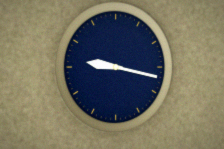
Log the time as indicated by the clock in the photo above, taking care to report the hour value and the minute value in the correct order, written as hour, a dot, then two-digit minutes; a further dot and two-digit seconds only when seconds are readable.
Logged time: 9.17
